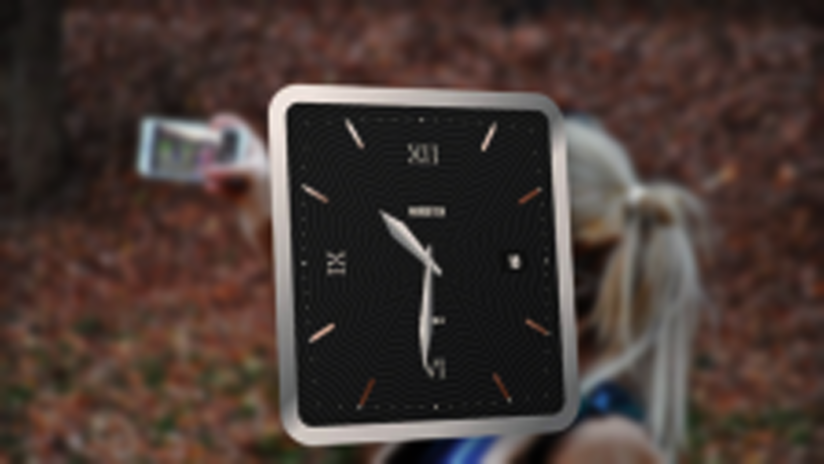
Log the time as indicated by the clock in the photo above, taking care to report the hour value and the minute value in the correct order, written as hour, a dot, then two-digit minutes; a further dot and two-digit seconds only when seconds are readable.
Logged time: 10.31
